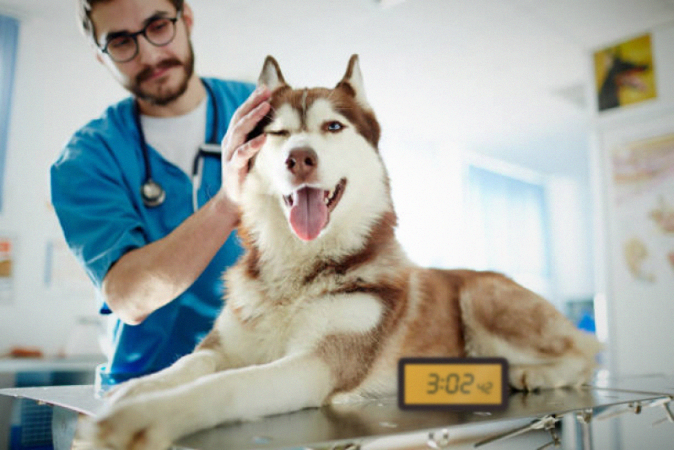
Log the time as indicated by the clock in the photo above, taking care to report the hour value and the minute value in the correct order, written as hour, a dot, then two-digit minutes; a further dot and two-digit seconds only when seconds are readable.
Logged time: 3.02
